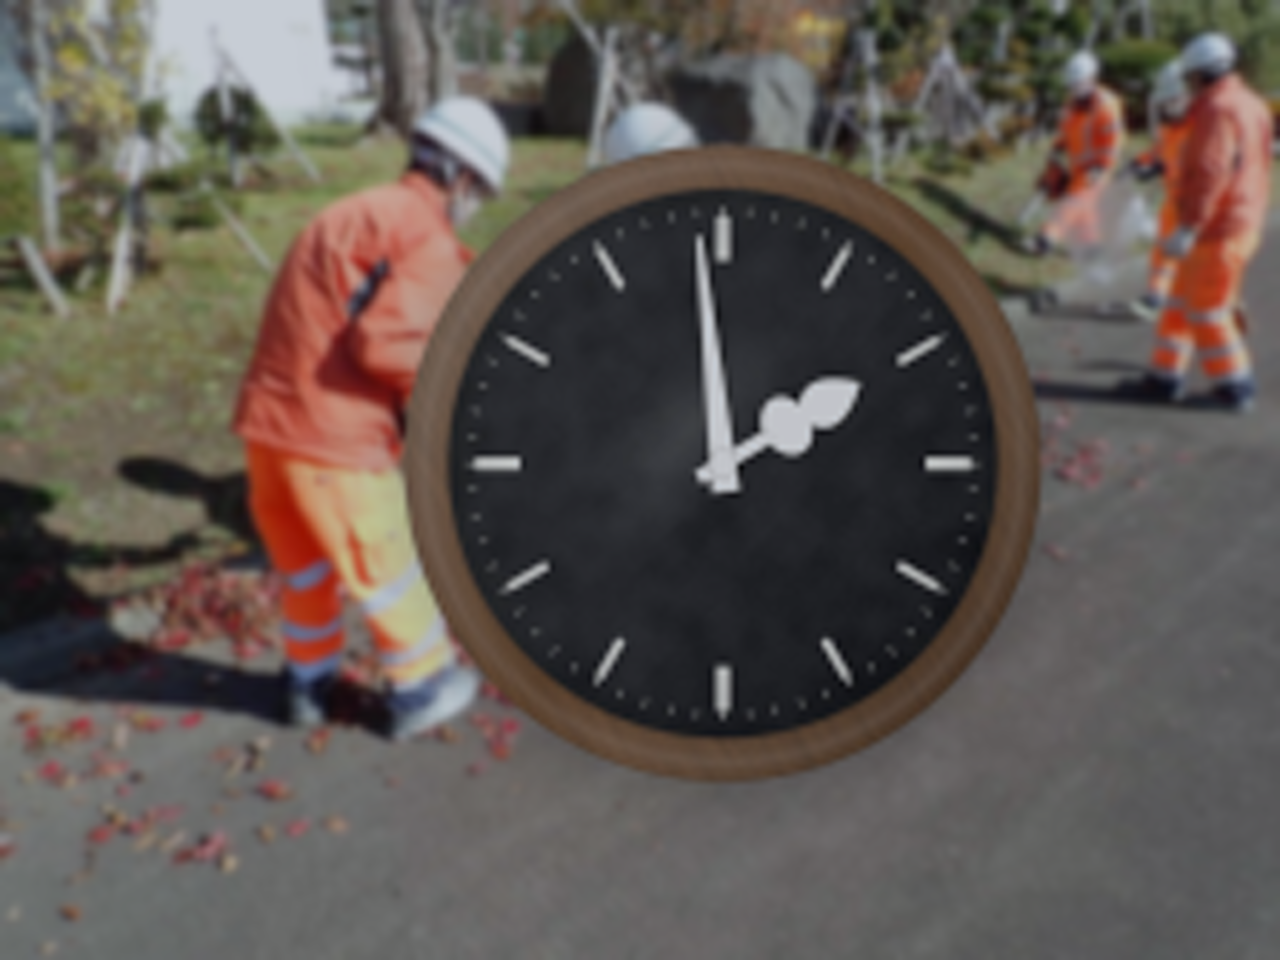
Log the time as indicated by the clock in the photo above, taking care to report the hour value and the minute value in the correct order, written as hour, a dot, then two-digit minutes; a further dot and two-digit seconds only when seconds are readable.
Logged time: 1.59
